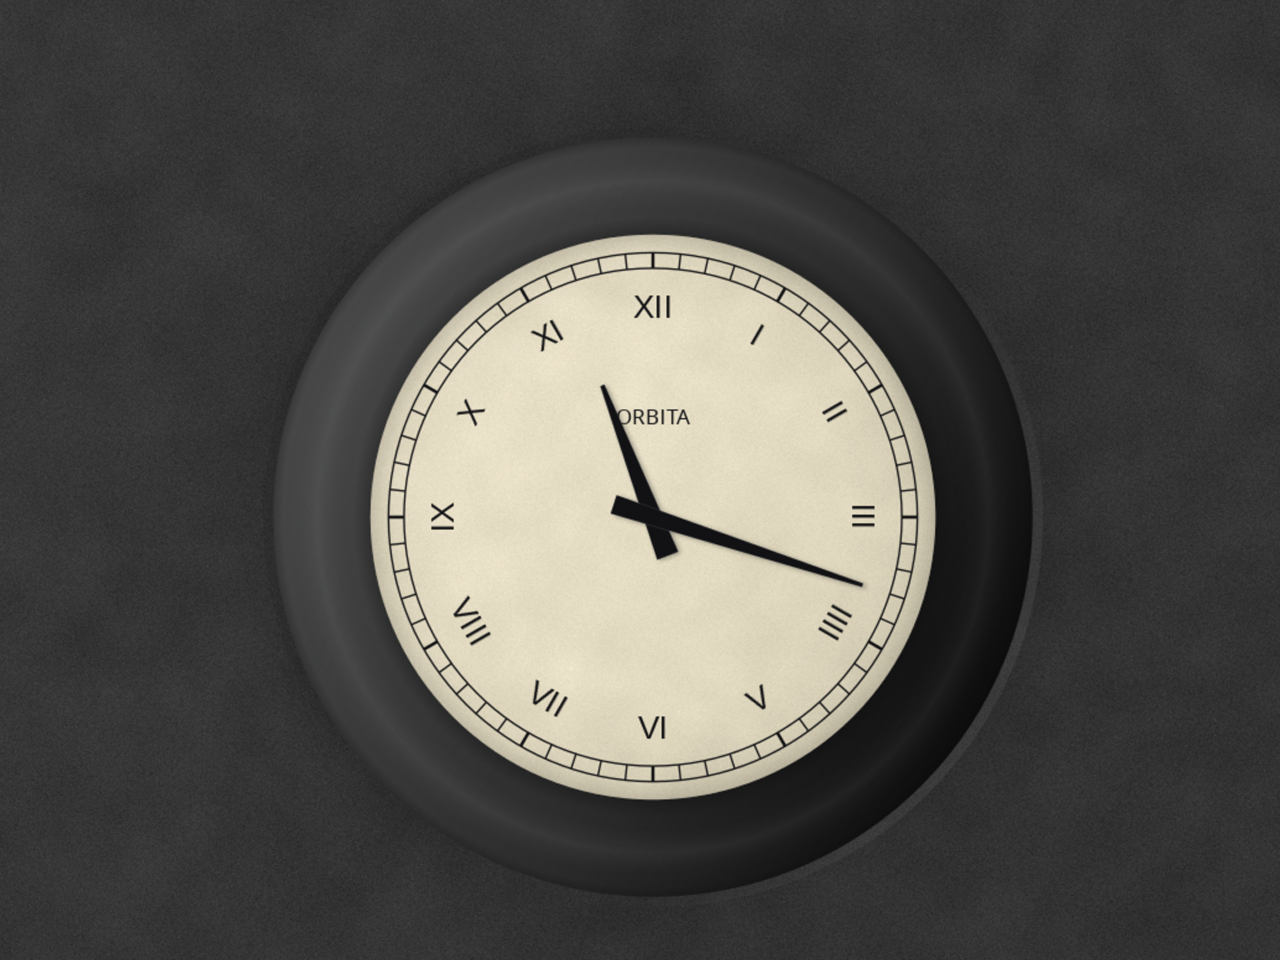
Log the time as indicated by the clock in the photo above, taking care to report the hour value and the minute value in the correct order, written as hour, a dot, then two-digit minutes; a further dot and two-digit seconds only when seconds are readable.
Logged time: 11.18
